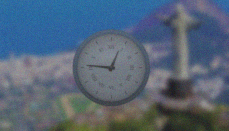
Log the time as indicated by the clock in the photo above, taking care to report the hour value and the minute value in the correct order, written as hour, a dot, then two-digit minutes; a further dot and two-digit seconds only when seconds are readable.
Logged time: 12.46
